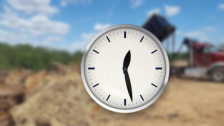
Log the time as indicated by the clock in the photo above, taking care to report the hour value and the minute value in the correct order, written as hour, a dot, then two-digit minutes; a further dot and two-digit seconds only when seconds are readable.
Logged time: 12.28
